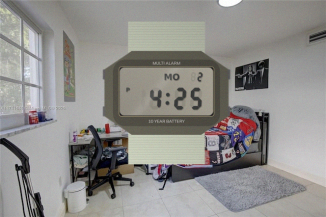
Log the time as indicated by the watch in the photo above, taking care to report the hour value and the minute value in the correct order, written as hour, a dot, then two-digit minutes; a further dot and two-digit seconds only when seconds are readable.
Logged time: 4.25
